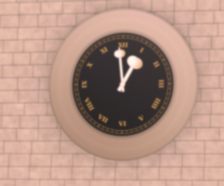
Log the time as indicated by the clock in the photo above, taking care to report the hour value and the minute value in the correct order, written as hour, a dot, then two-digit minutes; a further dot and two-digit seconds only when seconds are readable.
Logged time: 12.59
